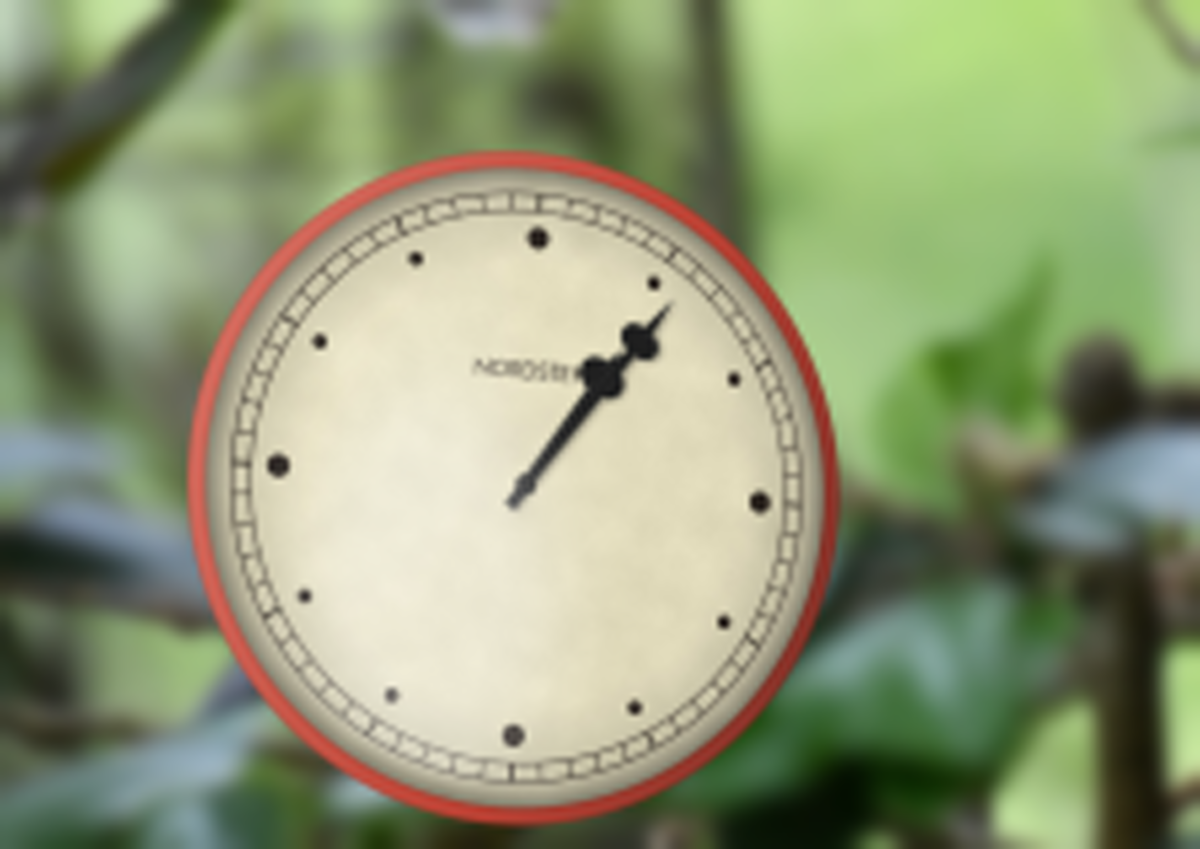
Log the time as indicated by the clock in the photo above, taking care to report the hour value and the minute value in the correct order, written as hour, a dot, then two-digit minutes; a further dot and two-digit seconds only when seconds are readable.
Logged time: 1.06
